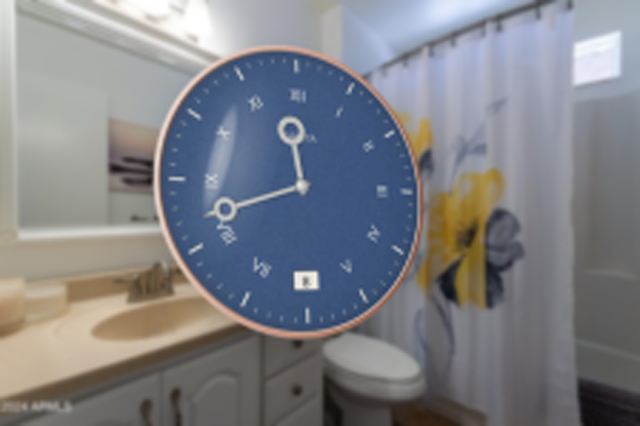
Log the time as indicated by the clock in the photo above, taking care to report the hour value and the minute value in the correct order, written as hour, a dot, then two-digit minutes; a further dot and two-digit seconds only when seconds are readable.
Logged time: 11.42
